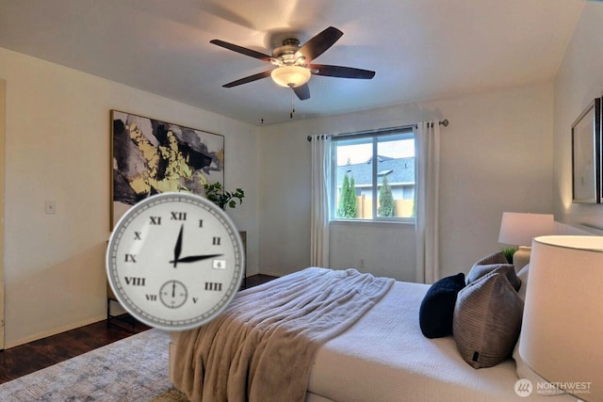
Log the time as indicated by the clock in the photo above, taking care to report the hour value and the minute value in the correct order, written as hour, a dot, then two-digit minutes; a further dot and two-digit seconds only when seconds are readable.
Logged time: 12.13
